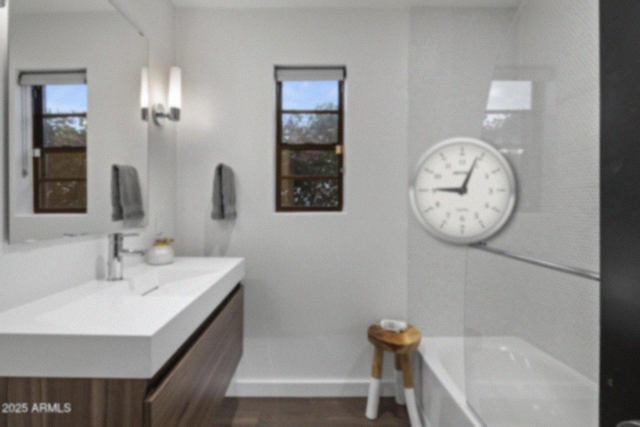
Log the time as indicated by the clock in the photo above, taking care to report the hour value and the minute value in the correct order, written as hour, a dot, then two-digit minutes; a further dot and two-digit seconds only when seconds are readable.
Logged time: 9.04
